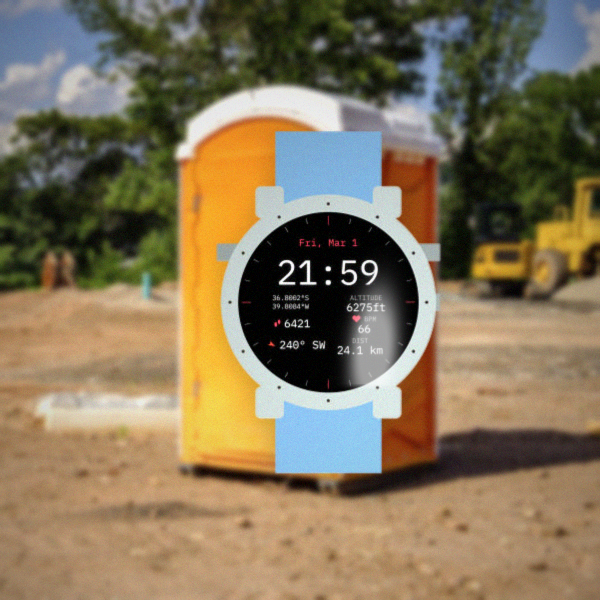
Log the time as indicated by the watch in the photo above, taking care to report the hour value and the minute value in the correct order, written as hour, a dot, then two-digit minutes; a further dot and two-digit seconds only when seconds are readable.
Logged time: 21.59
